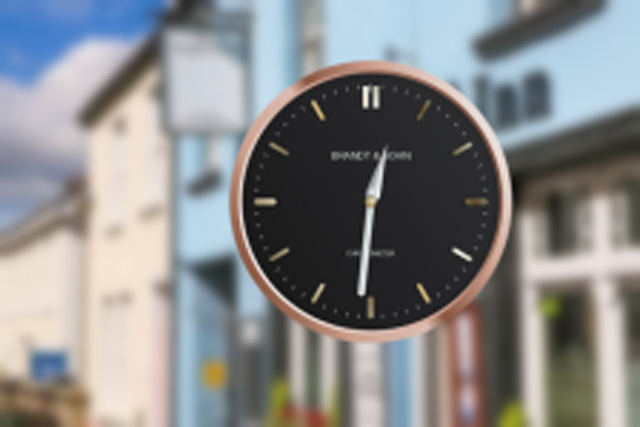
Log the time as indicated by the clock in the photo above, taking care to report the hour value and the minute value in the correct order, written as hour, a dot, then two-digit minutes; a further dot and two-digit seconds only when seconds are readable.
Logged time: 12.31
